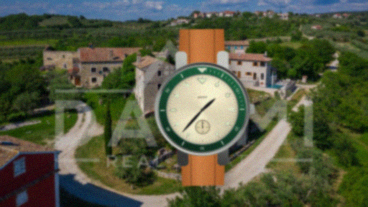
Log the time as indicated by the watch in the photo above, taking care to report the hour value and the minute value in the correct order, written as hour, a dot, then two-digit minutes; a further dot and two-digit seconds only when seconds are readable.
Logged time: 1.37
